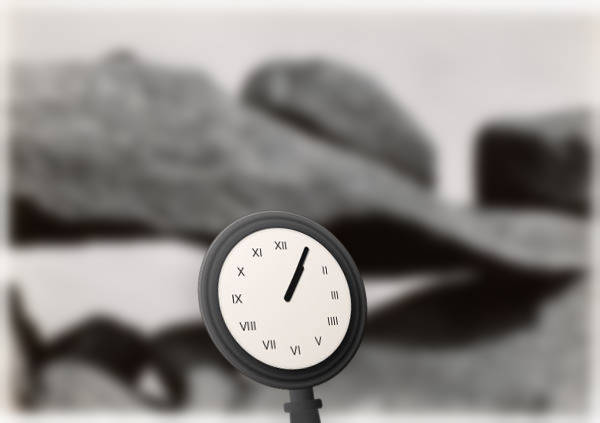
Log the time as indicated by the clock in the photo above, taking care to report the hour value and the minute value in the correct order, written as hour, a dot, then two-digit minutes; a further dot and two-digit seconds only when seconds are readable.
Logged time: 1.05
